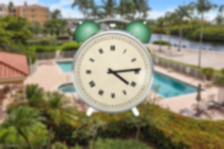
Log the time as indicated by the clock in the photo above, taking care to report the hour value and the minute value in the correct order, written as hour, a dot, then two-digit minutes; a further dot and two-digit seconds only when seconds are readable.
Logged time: 4.14
